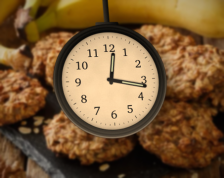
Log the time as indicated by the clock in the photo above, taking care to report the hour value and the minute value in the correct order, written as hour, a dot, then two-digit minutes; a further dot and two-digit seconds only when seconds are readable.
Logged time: 12.17
